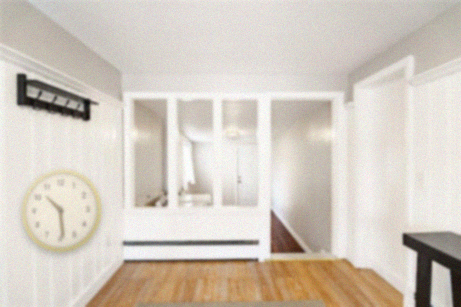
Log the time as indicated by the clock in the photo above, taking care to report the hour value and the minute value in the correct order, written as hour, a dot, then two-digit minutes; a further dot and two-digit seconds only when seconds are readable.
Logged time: 10.29
